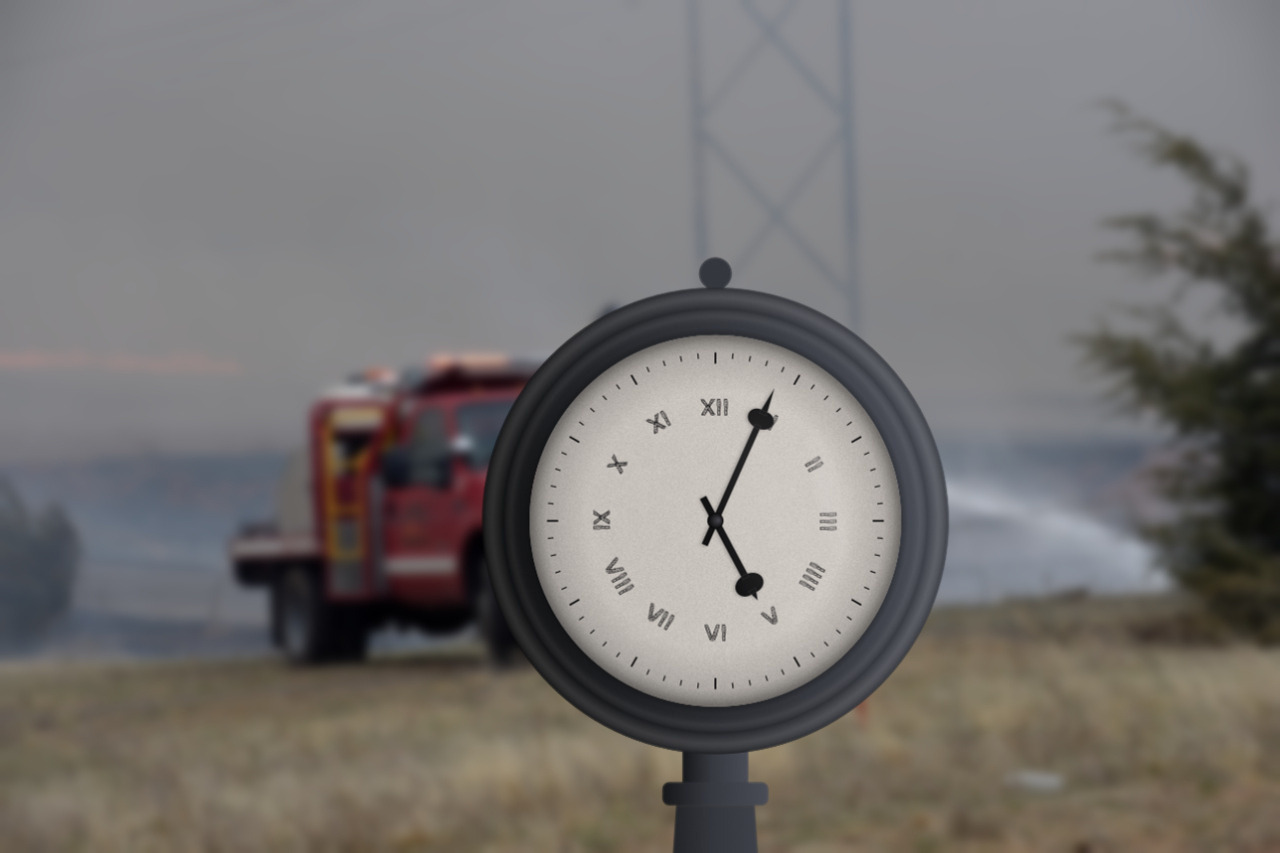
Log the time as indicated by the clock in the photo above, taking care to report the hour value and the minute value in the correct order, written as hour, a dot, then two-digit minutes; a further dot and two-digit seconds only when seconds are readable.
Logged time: 5.04
